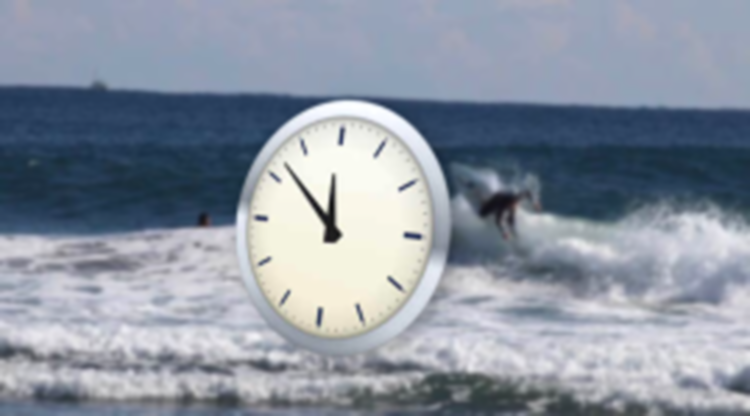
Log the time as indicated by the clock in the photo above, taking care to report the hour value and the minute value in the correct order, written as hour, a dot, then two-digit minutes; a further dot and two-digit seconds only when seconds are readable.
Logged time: 11.52
